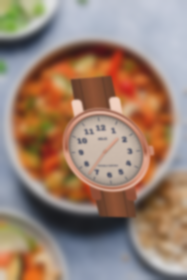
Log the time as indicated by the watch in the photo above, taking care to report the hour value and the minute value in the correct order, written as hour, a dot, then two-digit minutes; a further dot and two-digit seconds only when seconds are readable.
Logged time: 1.37
